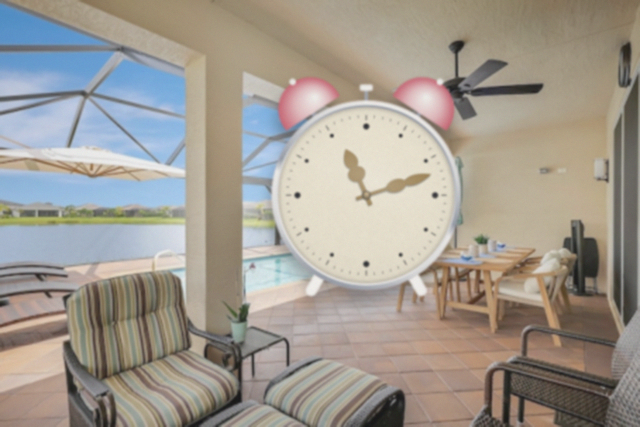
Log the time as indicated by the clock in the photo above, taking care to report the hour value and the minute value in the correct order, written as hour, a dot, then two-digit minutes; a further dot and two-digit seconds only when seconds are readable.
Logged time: 11.12
